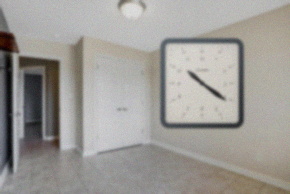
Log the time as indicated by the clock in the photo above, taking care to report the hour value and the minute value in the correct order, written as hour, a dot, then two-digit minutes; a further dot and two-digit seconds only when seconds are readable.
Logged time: 10.21
